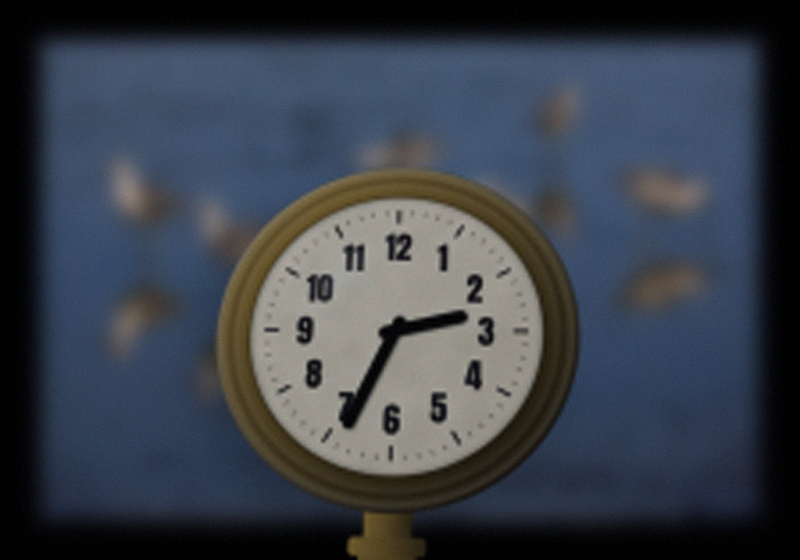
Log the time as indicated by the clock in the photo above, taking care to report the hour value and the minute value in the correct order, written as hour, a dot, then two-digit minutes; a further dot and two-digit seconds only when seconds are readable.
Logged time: 2.34
